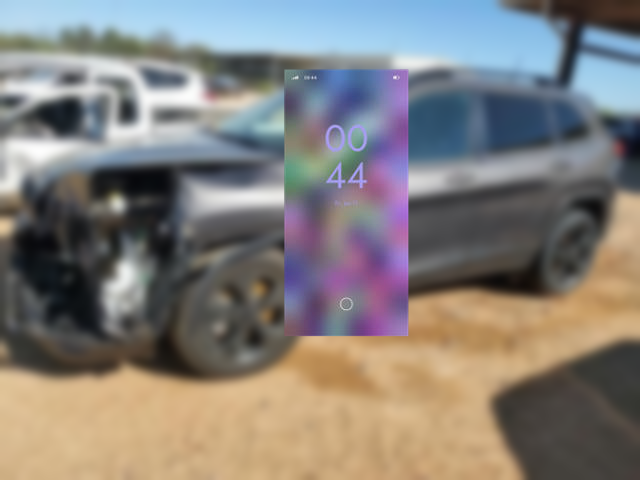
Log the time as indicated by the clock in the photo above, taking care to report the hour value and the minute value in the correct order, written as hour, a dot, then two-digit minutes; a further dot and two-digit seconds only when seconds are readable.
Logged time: 0.44
